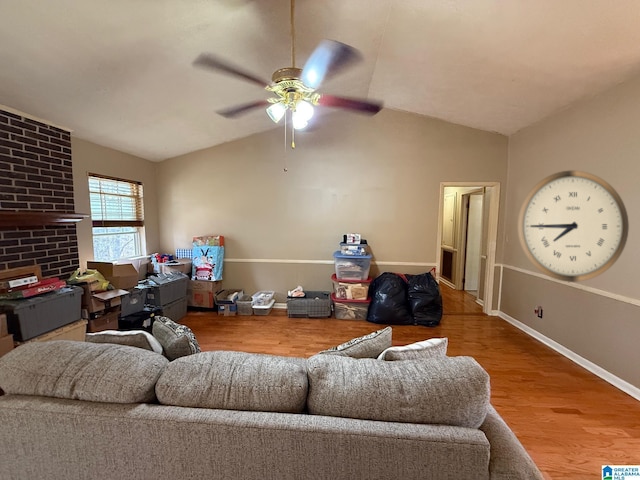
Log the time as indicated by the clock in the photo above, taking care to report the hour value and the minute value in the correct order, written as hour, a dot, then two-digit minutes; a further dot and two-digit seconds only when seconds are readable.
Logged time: 7.45
